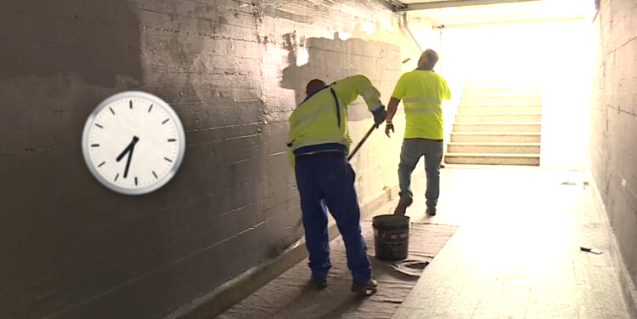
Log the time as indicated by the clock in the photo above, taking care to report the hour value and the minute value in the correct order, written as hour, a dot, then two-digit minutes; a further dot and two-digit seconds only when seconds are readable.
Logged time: 7.33
